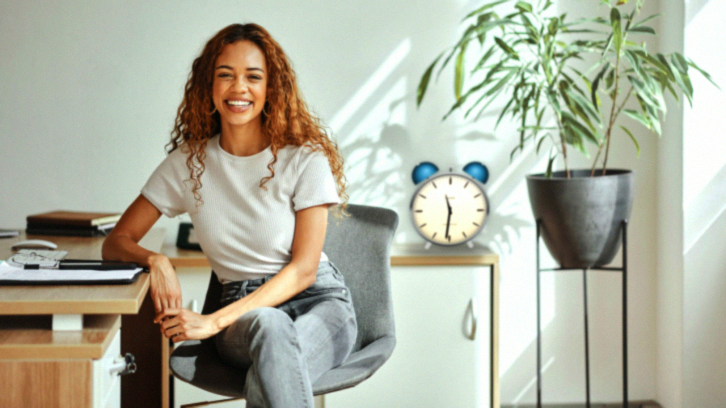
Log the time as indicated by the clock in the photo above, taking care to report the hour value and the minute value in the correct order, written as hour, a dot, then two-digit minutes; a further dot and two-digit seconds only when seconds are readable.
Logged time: 11.31
